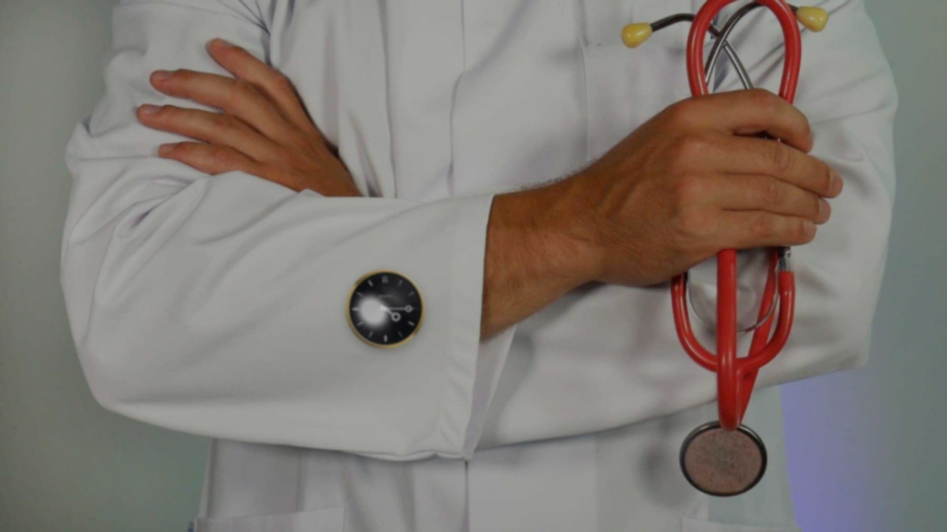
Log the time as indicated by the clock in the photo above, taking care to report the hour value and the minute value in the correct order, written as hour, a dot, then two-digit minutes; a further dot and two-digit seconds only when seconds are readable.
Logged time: 4.15
